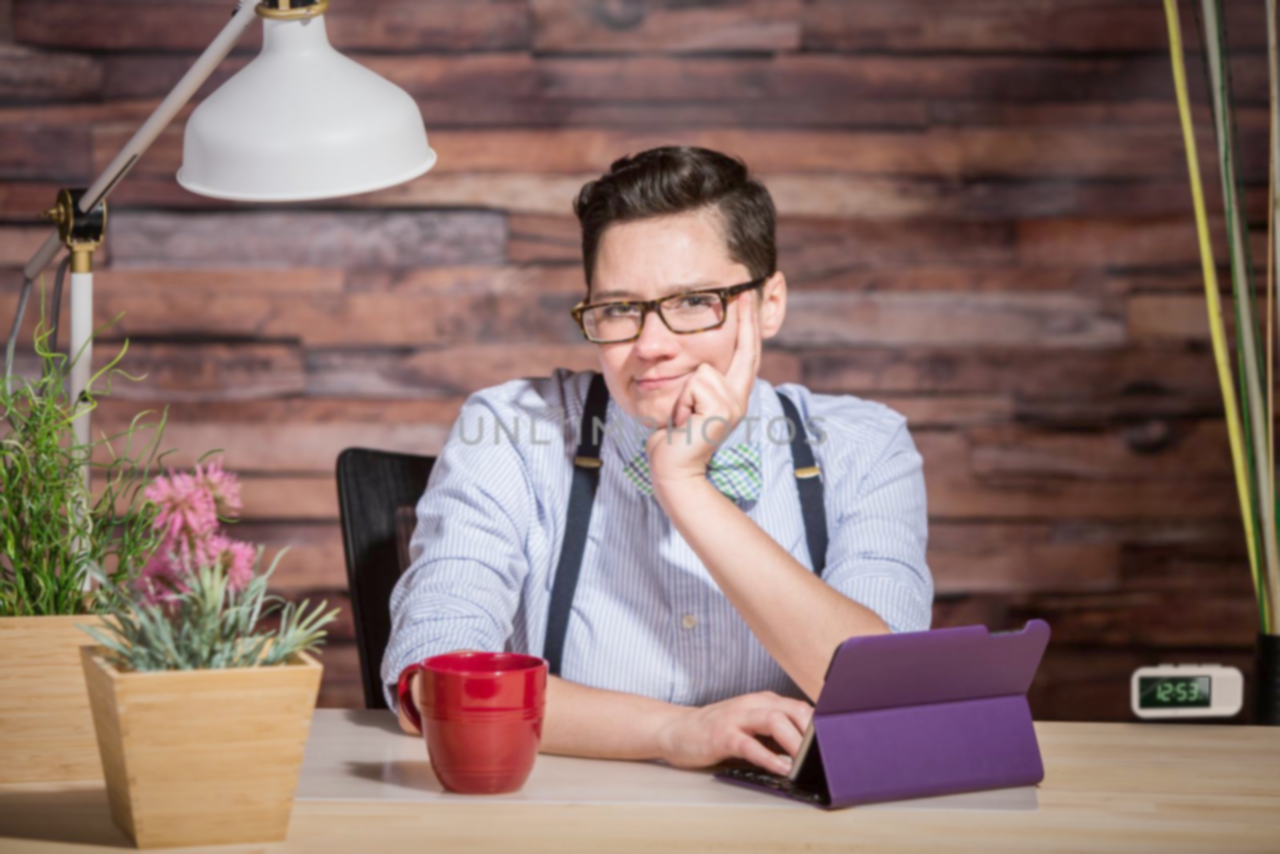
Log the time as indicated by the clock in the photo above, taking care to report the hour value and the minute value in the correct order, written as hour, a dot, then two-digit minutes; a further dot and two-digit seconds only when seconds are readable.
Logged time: 12.53
